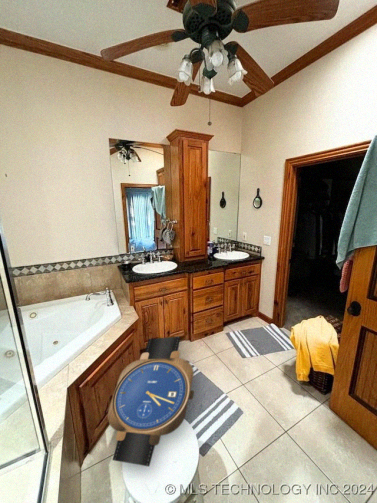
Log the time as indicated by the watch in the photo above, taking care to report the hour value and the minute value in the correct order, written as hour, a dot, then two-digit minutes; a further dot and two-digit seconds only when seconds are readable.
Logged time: 4.18
